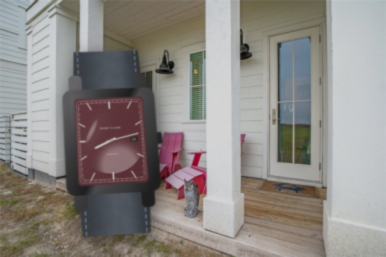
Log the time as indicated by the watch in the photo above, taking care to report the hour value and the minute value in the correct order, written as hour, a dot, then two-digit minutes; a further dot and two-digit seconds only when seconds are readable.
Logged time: 8.13
